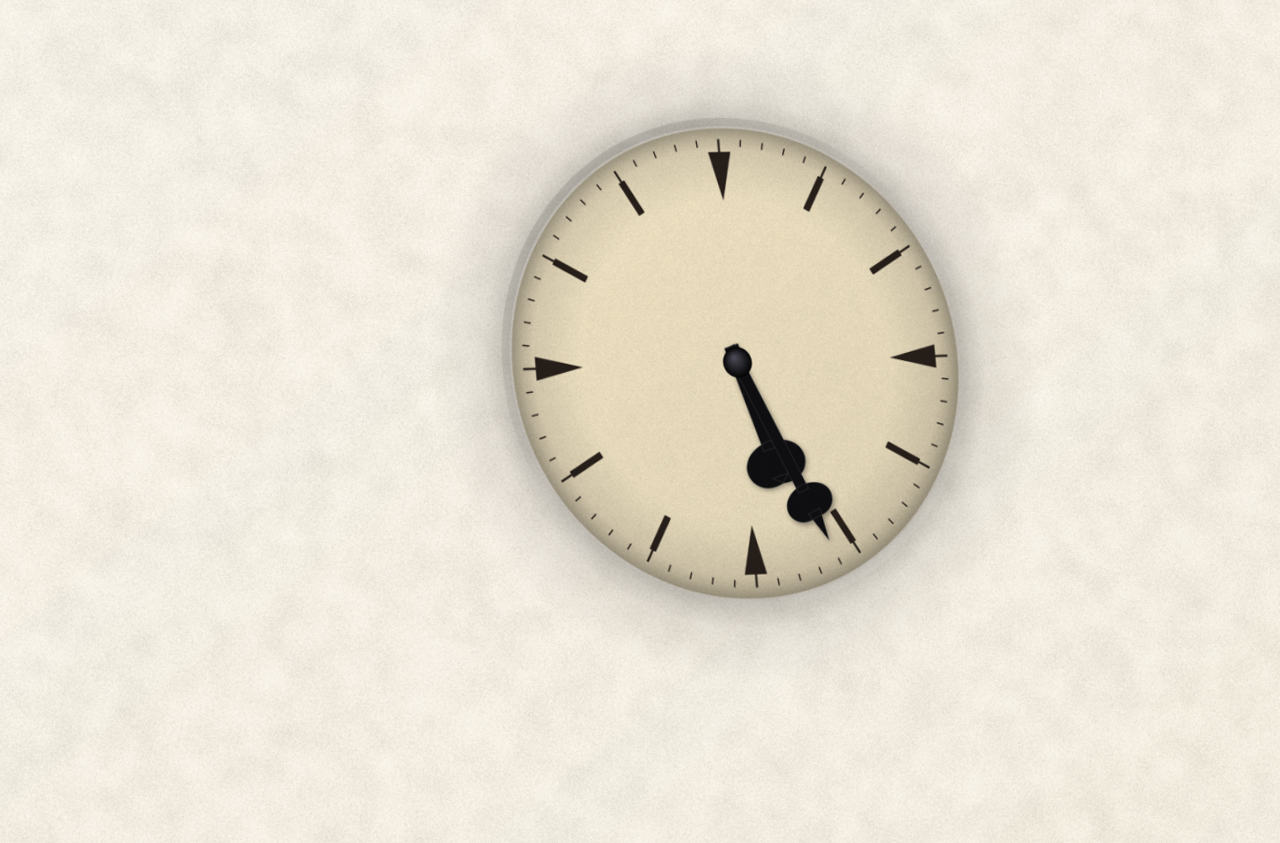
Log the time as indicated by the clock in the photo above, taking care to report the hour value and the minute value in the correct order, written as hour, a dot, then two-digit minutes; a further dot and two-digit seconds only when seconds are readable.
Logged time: 5.26
